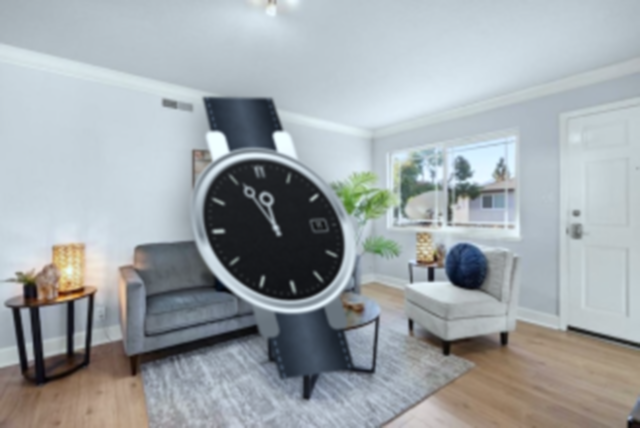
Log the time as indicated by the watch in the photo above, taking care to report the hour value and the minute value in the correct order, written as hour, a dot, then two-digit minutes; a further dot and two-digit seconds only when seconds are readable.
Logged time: 11.56
